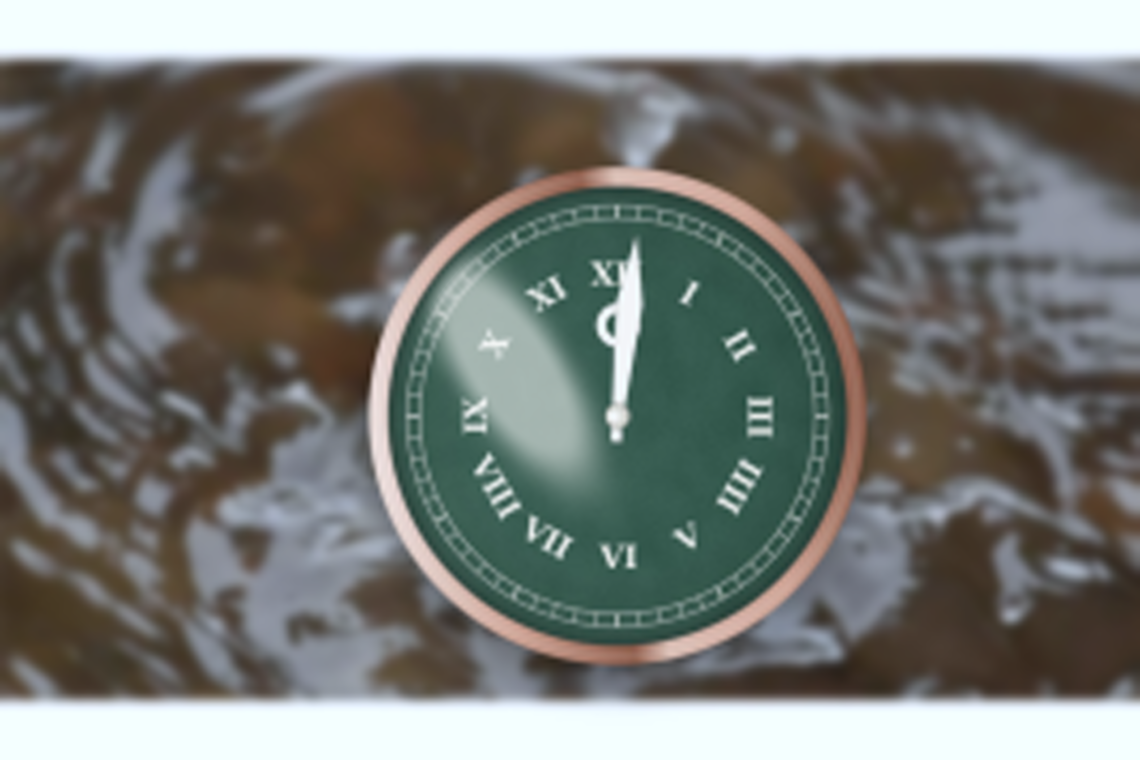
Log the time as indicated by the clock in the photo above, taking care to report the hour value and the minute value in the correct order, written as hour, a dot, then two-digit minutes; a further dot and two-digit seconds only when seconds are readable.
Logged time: 12.01
